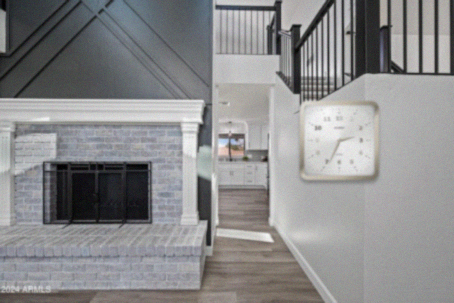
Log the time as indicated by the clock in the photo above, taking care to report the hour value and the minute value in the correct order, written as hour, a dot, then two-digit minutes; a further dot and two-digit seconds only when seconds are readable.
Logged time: 2.34
